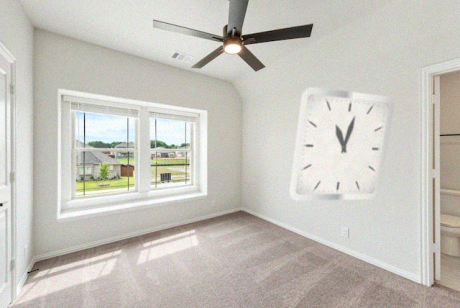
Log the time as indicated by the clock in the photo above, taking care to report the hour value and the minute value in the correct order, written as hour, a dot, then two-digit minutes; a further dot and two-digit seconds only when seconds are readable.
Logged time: 11.02
